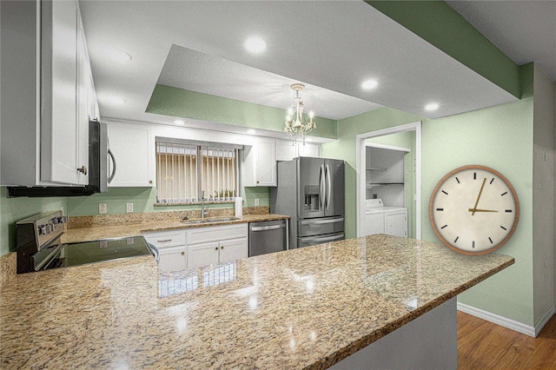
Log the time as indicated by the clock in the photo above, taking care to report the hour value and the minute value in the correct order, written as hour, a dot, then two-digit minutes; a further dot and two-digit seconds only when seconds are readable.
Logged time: 3.03
